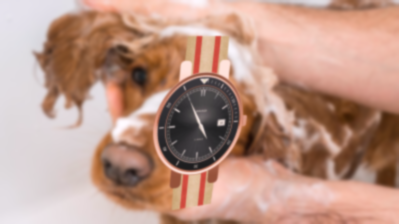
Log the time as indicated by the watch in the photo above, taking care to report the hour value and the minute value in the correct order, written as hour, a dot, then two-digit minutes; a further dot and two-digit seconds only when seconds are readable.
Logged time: 4.55
